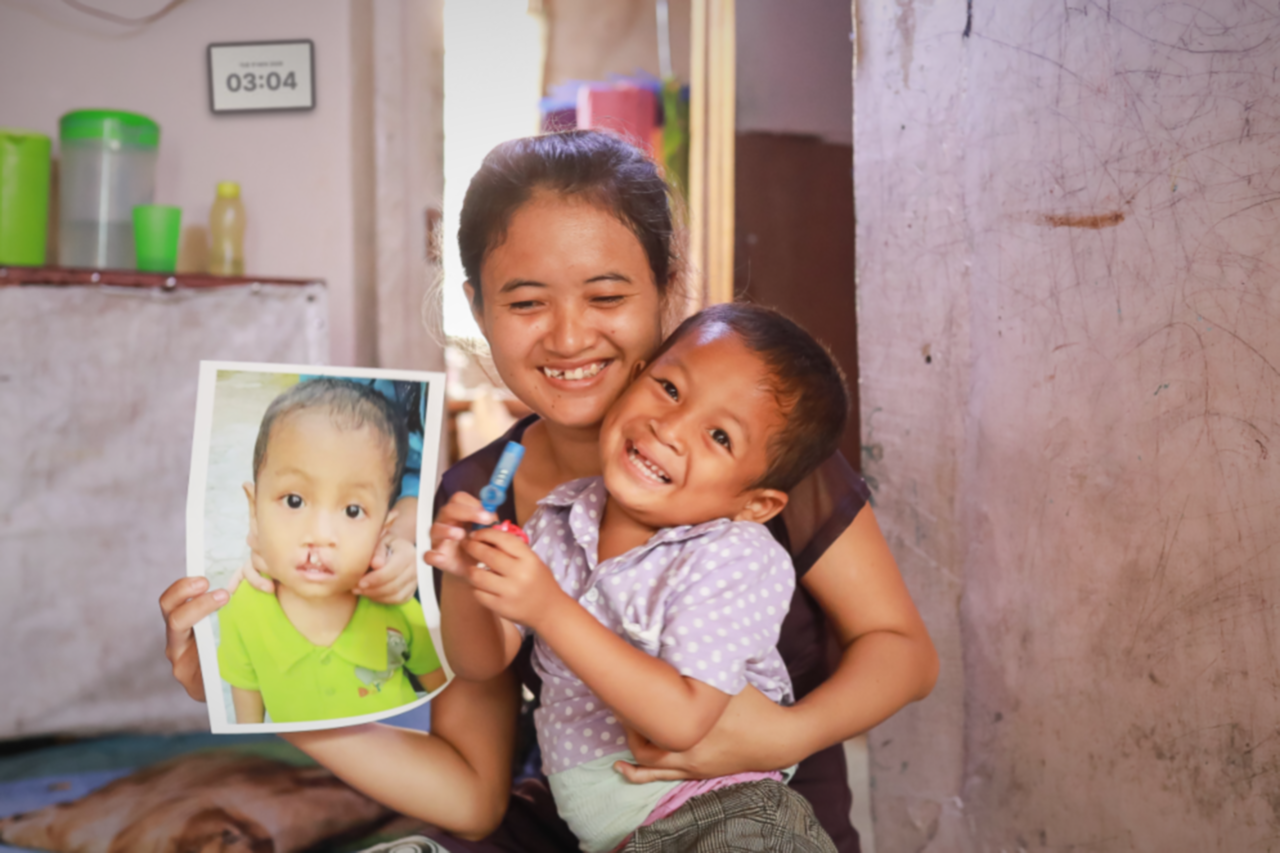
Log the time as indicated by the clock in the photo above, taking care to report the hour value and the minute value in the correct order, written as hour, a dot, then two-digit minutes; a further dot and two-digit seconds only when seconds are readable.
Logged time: 3.04
